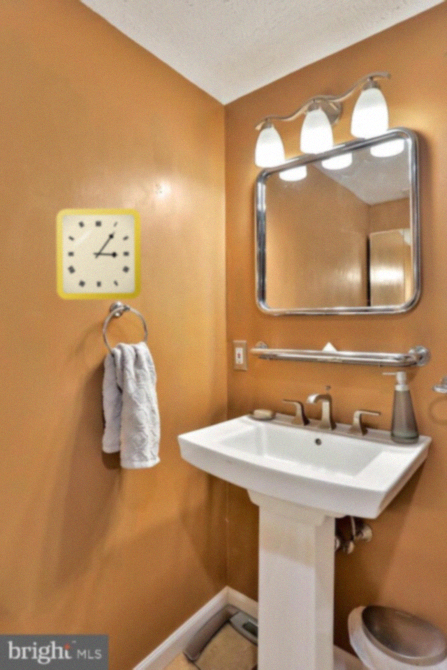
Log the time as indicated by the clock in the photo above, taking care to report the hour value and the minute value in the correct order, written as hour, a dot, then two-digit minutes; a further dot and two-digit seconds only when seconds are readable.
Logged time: 3.06
